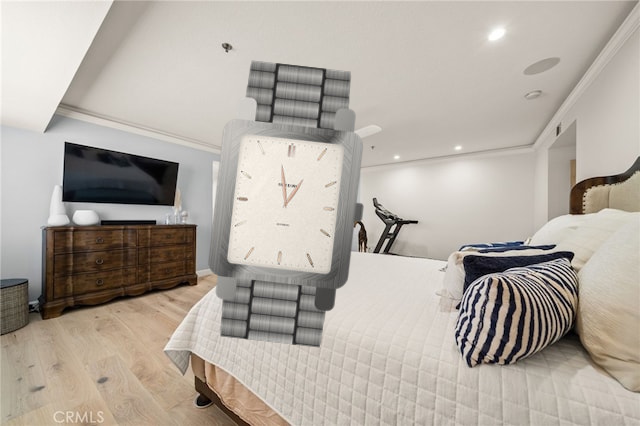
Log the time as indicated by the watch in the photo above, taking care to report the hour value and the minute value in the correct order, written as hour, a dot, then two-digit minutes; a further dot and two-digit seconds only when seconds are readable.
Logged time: 12.58
